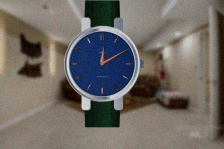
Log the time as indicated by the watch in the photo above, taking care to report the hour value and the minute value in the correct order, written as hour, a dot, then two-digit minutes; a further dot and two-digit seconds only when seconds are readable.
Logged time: 12.10
